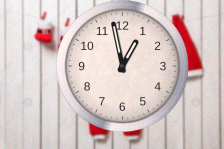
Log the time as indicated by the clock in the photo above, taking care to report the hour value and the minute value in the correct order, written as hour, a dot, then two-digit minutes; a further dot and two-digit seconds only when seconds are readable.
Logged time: 12.58
